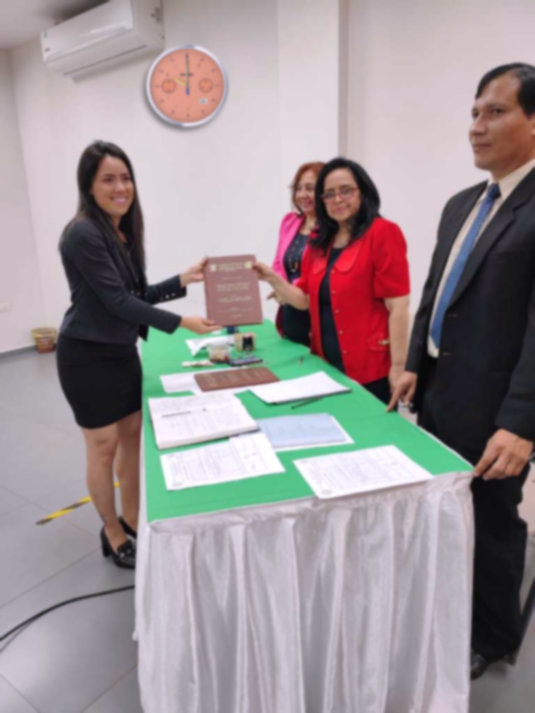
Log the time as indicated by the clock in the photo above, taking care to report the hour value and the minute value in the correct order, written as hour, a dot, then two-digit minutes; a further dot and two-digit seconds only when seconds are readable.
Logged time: 10.00
